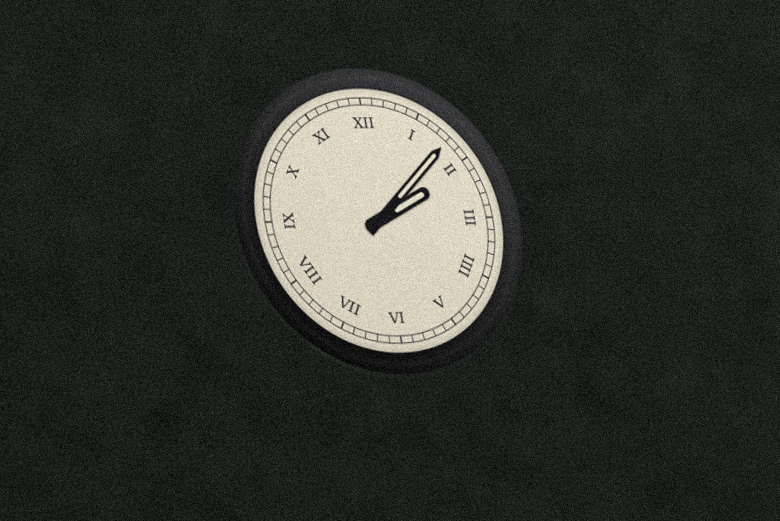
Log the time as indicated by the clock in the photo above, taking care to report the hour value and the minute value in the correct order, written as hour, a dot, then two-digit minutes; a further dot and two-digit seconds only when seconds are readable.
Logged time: 2.08
